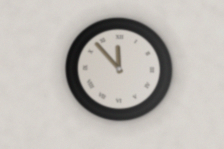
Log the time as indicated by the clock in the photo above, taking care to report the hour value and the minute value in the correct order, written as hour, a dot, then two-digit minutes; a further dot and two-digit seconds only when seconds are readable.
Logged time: 11.53
